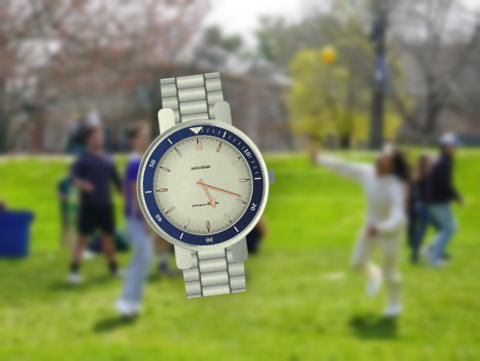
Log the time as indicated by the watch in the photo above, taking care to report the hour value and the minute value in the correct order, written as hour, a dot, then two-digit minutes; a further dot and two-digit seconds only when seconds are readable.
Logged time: 5.19
